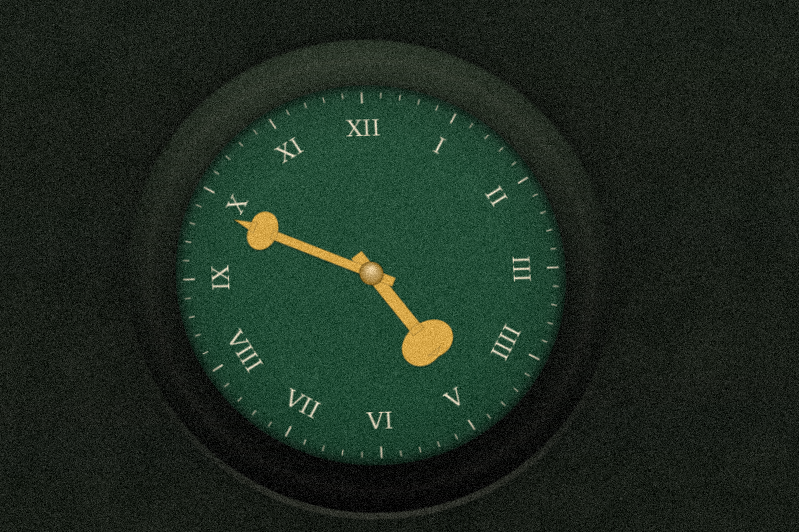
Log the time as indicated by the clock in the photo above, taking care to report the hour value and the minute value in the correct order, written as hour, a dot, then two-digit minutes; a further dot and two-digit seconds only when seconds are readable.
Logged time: 4.49
